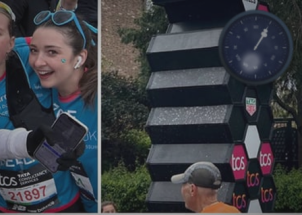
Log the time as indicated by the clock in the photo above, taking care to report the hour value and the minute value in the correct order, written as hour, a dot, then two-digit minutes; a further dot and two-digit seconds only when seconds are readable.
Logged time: 1.05
